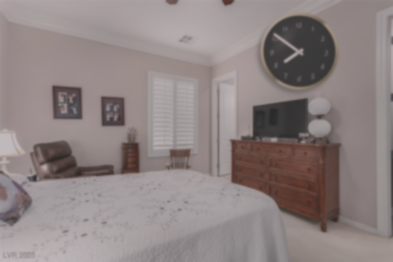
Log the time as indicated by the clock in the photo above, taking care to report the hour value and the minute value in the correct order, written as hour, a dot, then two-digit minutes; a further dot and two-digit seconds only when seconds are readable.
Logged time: 7.51
